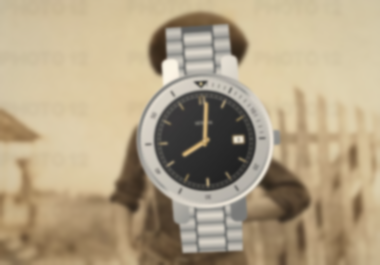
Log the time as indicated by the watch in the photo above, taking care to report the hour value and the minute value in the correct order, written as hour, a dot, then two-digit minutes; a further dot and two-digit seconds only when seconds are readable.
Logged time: 8.01
